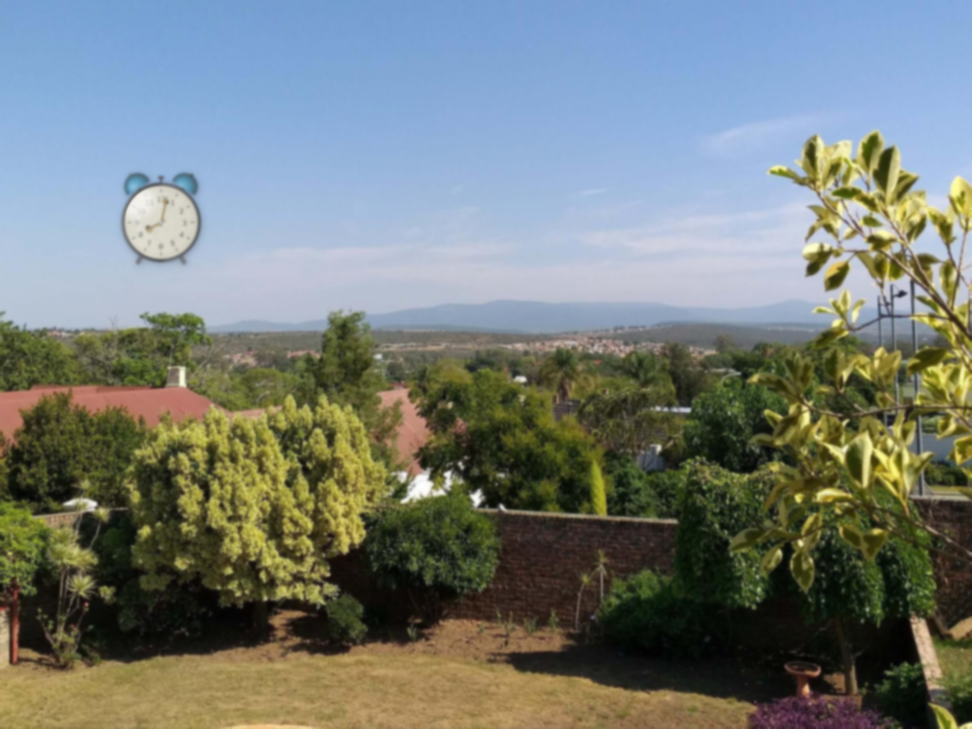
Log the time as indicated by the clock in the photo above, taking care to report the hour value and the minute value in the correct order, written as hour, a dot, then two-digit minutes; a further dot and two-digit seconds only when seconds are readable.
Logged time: 8.02
